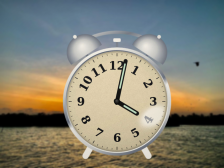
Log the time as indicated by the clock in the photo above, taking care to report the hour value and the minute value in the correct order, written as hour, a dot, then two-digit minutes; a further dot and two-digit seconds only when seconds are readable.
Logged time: 4.02
